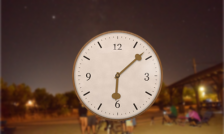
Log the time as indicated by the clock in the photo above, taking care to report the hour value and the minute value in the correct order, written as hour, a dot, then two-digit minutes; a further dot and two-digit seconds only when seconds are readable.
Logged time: 6.08
